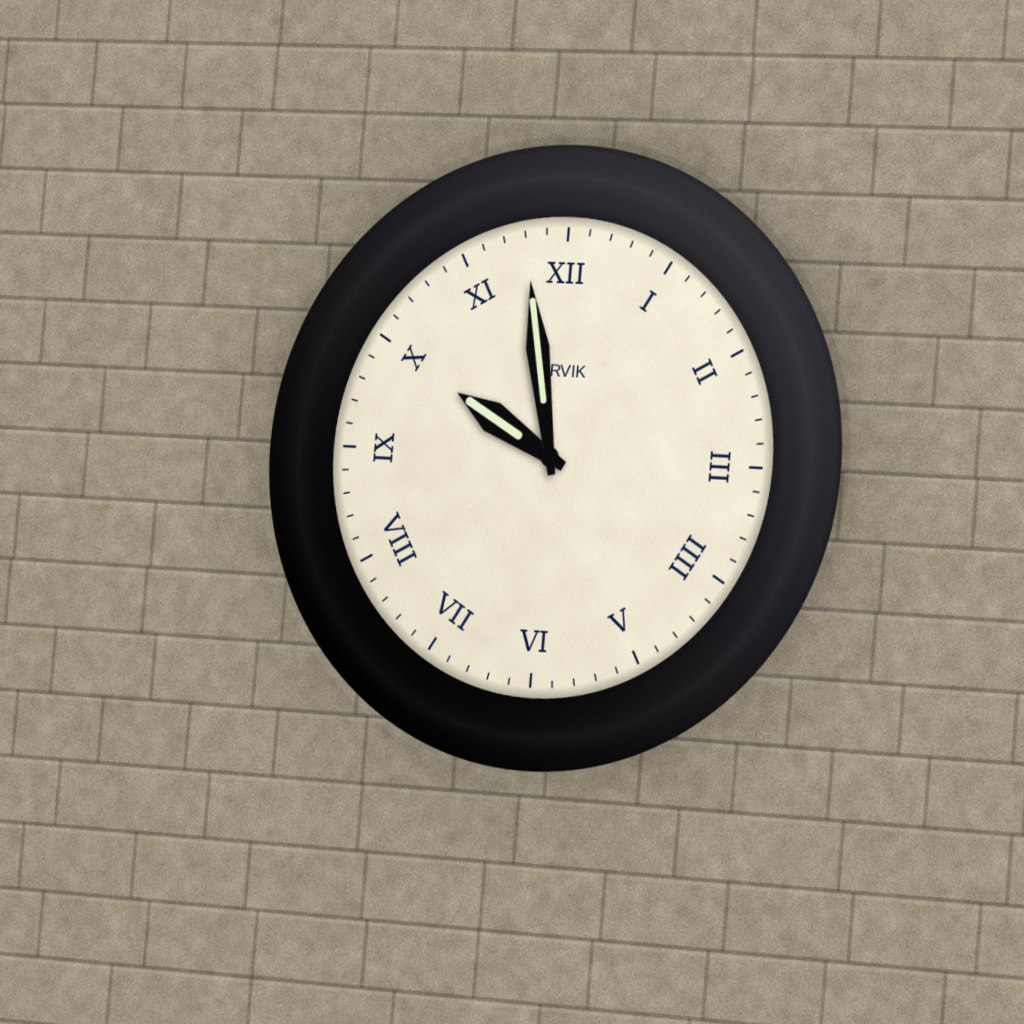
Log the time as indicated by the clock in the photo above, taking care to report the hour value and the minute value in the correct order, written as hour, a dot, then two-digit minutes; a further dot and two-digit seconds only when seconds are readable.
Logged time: 9.58
